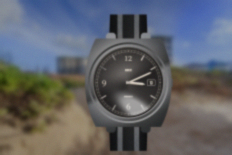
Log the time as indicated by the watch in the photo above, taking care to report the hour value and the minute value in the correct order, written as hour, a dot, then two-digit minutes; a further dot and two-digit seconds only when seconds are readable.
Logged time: 3.11
